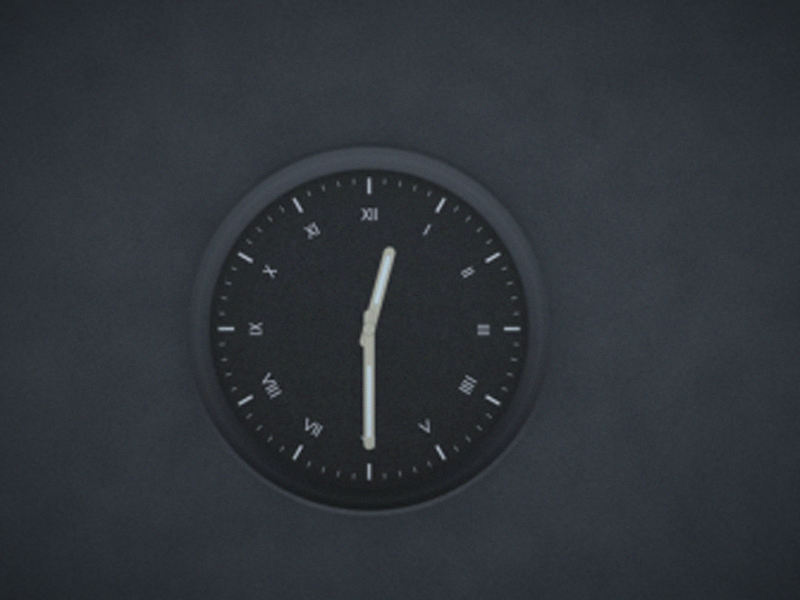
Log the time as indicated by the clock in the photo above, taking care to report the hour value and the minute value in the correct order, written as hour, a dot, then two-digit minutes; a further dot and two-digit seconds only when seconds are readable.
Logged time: 12.30
